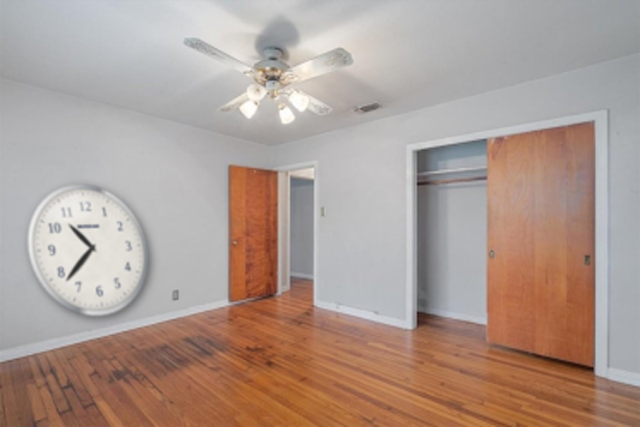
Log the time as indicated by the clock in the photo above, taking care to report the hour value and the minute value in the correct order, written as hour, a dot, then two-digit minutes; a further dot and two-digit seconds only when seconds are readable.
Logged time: 10.38
